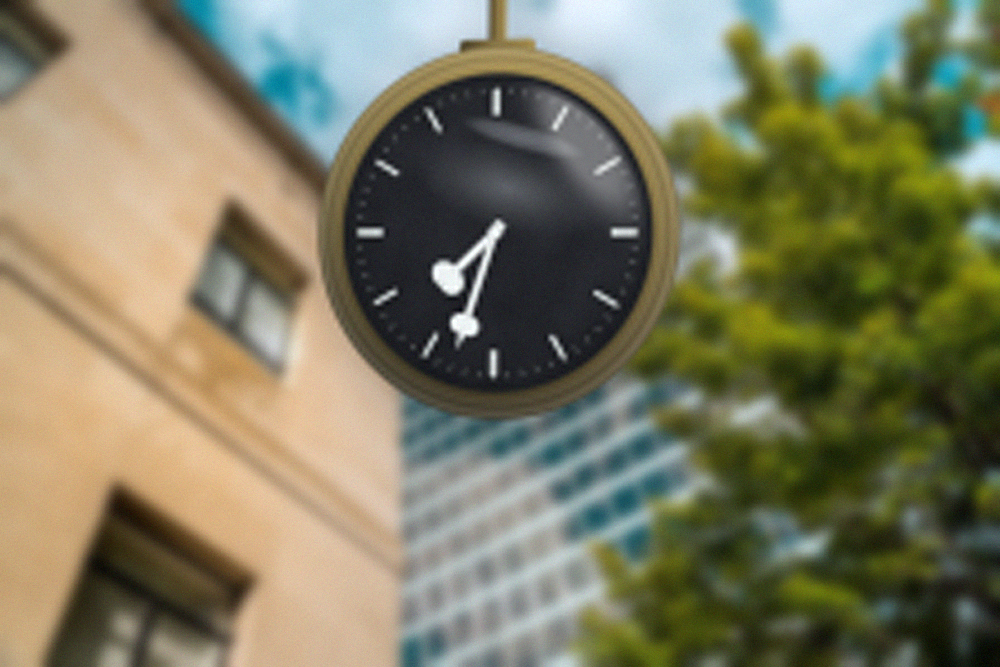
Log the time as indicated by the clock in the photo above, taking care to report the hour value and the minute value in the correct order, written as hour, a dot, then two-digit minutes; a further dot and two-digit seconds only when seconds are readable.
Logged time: 7.33
